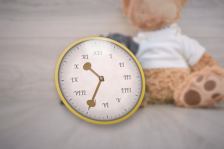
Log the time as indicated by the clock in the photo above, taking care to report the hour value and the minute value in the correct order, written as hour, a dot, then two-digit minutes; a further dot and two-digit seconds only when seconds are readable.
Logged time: 10.35
